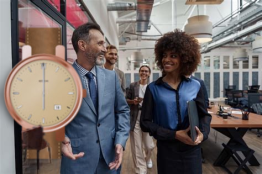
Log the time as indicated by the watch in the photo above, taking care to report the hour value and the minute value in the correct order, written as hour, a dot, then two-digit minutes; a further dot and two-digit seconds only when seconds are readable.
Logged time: 6.00
